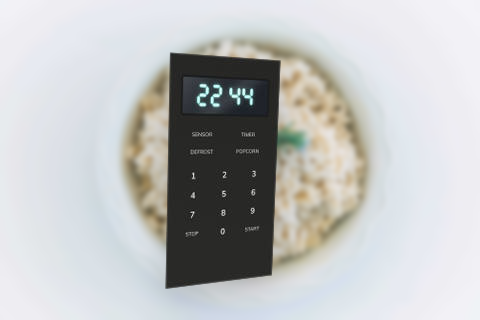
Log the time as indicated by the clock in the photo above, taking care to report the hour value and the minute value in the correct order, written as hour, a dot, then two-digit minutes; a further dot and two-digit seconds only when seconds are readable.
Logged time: 22.44
